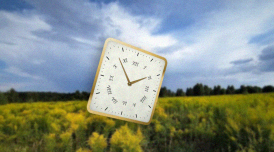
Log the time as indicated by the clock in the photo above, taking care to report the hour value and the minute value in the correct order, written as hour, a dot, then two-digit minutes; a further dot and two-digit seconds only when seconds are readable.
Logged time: 1.53
